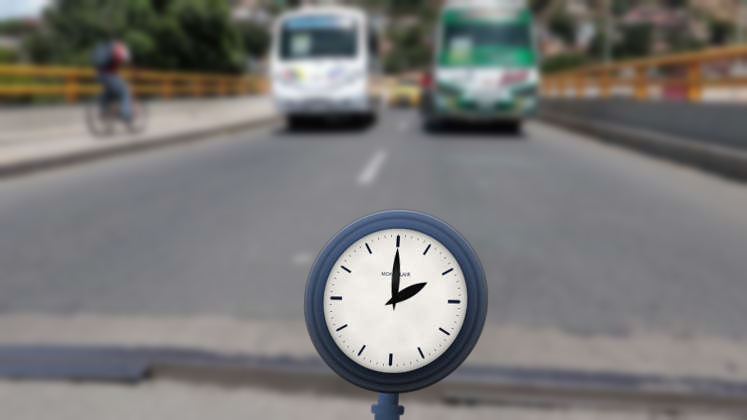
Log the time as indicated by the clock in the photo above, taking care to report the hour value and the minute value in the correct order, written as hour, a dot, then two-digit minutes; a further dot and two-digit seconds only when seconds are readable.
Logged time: 2.00
